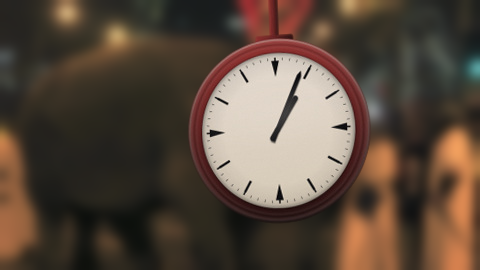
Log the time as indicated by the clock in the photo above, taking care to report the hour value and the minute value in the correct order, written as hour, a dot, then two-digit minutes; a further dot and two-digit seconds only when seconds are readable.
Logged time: 1.04
